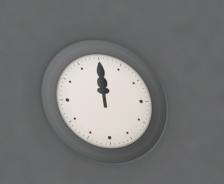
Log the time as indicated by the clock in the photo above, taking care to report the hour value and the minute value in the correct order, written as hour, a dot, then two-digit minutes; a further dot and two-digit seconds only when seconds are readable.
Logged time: 12.00
